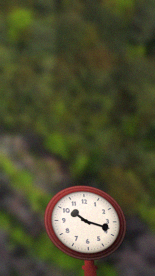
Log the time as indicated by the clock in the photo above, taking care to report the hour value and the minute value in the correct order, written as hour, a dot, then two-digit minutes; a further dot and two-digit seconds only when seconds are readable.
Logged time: 10.18
